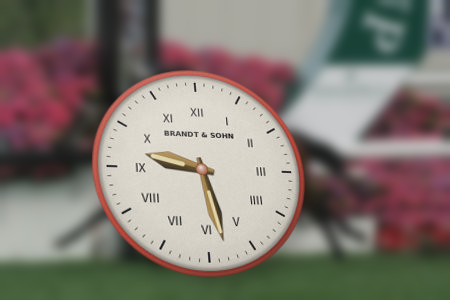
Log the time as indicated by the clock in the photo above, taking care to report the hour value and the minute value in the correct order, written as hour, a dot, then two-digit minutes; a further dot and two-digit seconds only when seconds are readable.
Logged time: 9.28
